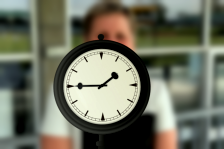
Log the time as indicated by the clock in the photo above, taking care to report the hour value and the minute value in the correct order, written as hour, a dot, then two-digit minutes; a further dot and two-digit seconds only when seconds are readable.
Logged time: 1.45
